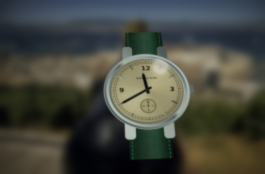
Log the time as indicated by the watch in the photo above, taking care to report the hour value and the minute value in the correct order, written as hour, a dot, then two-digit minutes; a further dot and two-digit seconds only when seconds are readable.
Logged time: 11.40
